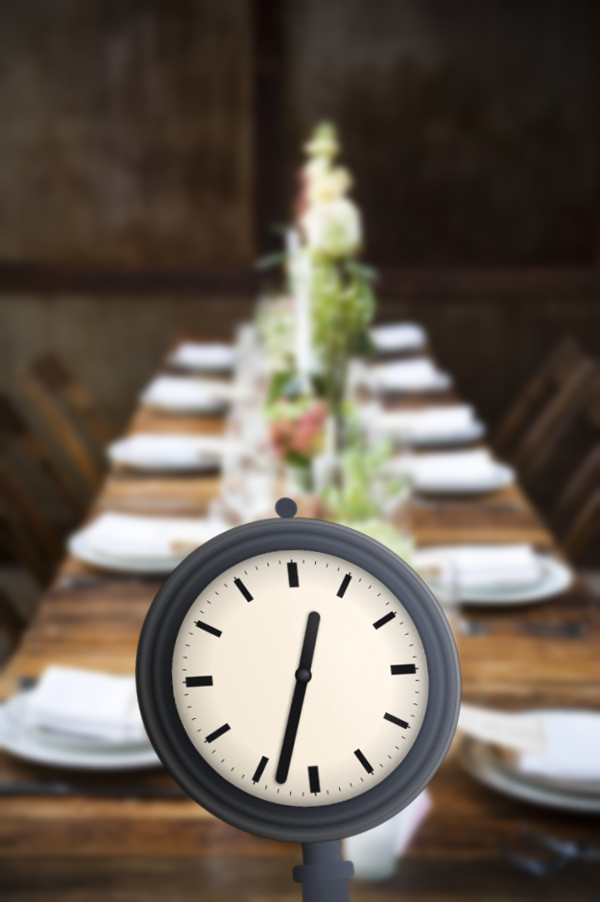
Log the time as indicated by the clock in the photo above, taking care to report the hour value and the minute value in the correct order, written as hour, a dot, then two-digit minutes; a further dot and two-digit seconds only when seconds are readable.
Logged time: 12.33
